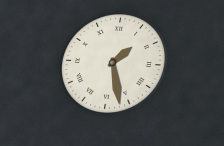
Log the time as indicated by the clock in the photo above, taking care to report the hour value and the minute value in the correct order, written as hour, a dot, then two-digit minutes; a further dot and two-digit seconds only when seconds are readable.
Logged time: 1.27
